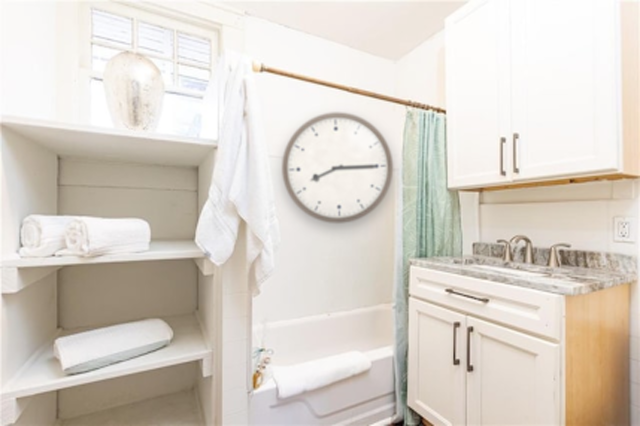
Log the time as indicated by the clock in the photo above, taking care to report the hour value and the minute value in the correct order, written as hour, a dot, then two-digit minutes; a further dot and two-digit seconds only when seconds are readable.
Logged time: 8.15
